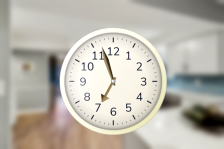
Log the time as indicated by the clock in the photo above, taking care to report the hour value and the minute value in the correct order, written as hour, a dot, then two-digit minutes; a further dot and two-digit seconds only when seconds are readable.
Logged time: 6.57
